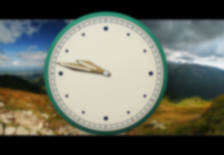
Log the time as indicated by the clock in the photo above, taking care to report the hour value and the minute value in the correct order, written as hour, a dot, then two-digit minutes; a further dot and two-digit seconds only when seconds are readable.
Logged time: 9.47
